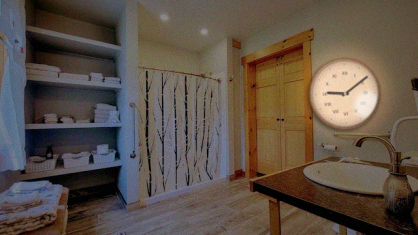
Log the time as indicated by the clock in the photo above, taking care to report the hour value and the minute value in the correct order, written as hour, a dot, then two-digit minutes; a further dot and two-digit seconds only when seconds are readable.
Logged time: 9.09
